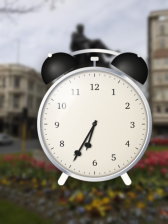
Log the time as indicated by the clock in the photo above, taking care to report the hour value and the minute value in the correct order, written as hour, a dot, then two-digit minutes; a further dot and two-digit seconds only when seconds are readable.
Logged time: 6.35
